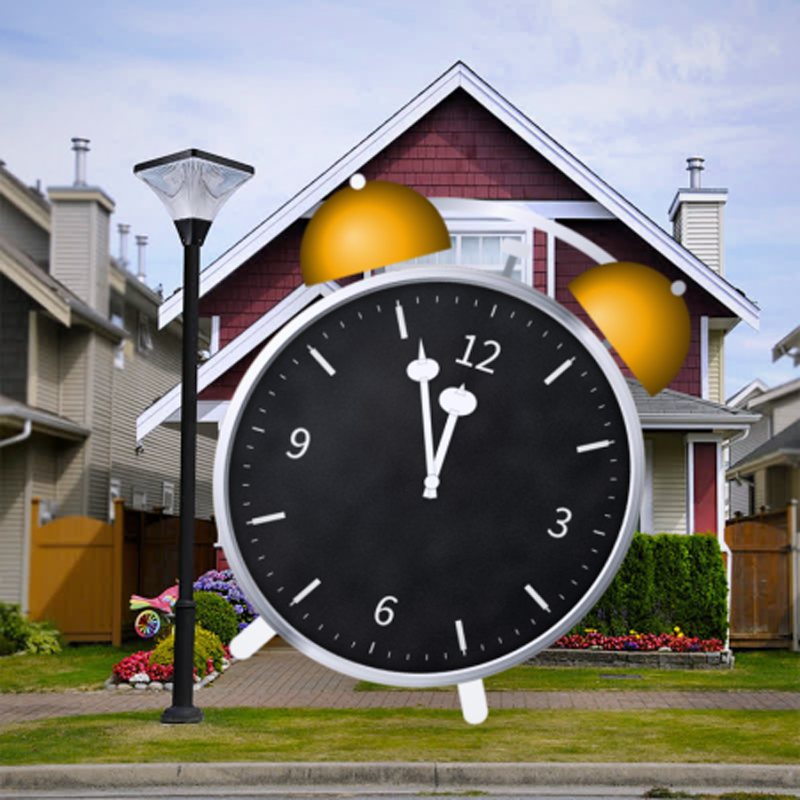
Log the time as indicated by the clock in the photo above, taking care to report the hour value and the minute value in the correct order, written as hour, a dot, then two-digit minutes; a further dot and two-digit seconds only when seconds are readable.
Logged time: 11.56
